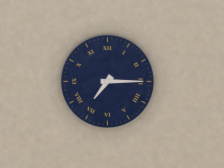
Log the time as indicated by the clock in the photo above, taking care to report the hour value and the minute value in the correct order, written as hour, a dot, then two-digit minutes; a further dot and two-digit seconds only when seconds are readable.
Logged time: 7.15
